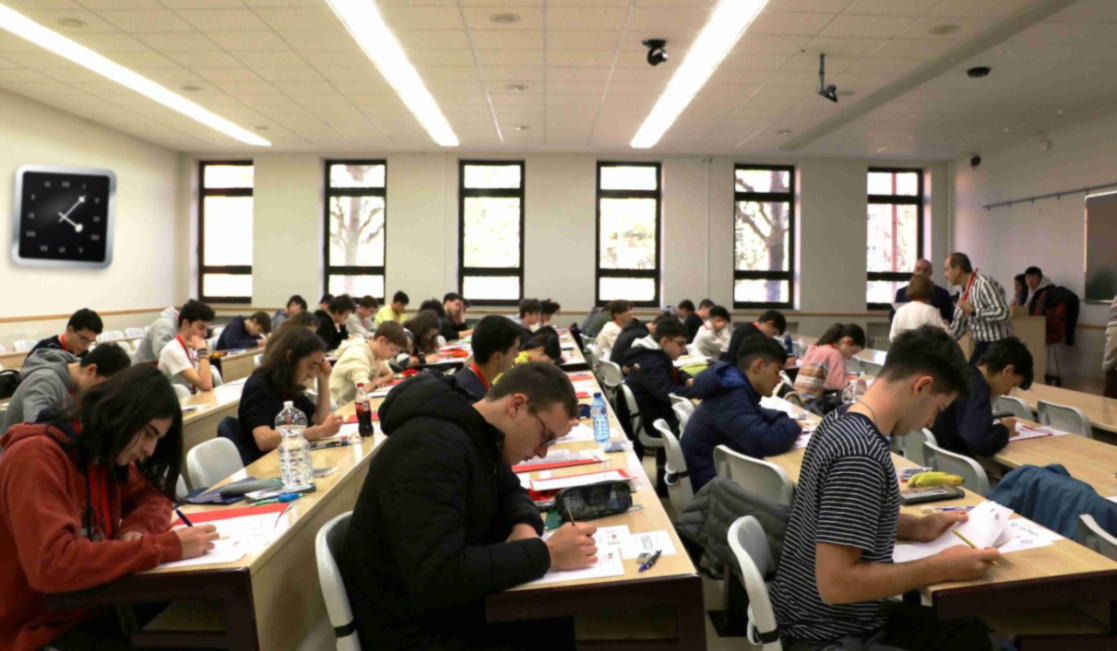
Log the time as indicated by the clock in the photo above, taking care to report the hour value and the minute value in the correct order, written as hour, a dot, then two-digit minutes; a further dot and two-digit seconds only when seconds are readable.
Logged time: 4.07
